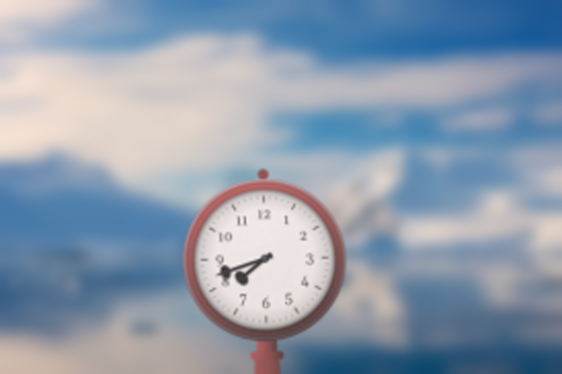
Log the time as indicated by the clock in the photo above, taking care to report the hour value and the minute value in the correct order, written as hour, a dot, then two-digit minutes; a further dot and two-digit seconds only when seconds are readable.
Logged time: 7.42
